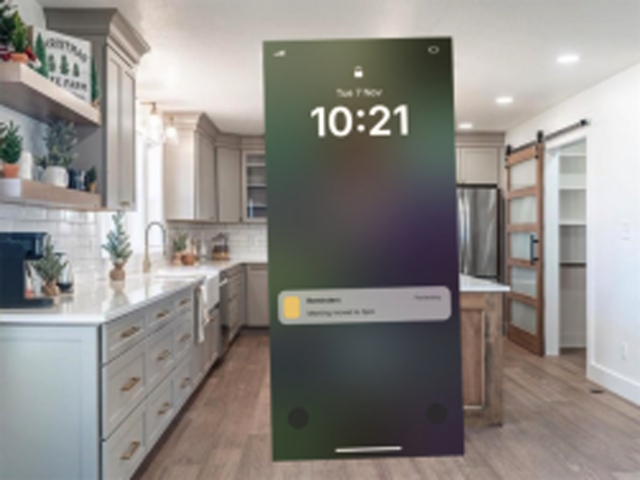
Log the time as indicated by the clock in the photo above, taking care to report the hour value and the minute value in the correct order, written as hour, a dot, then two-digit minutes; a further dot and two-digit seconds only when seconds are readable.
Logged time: 10.21
